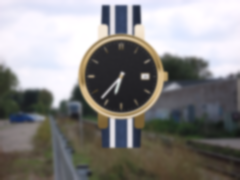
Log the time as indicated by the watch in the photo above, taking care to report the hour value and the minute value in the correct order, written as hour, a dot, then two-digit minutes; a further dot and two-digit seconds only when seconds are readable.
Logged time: 6.37
